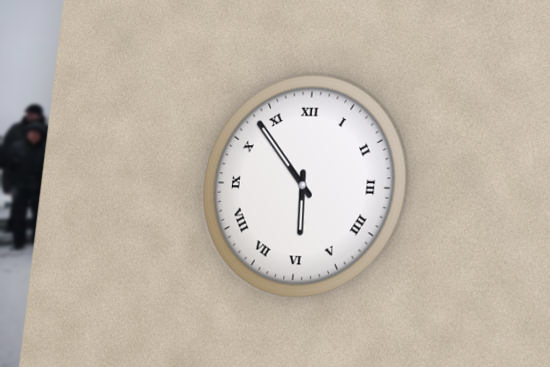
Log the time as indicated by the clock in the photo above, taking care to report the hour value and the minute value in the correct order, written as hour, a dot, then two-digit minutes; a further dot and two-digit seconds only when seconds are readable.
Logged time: 5.53
